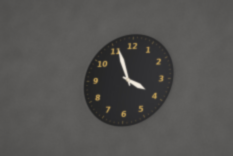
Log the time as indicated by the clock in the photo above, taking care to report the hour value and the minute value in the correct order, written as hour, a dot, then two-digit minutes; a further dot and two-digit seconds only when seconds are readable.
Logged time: 3.56
